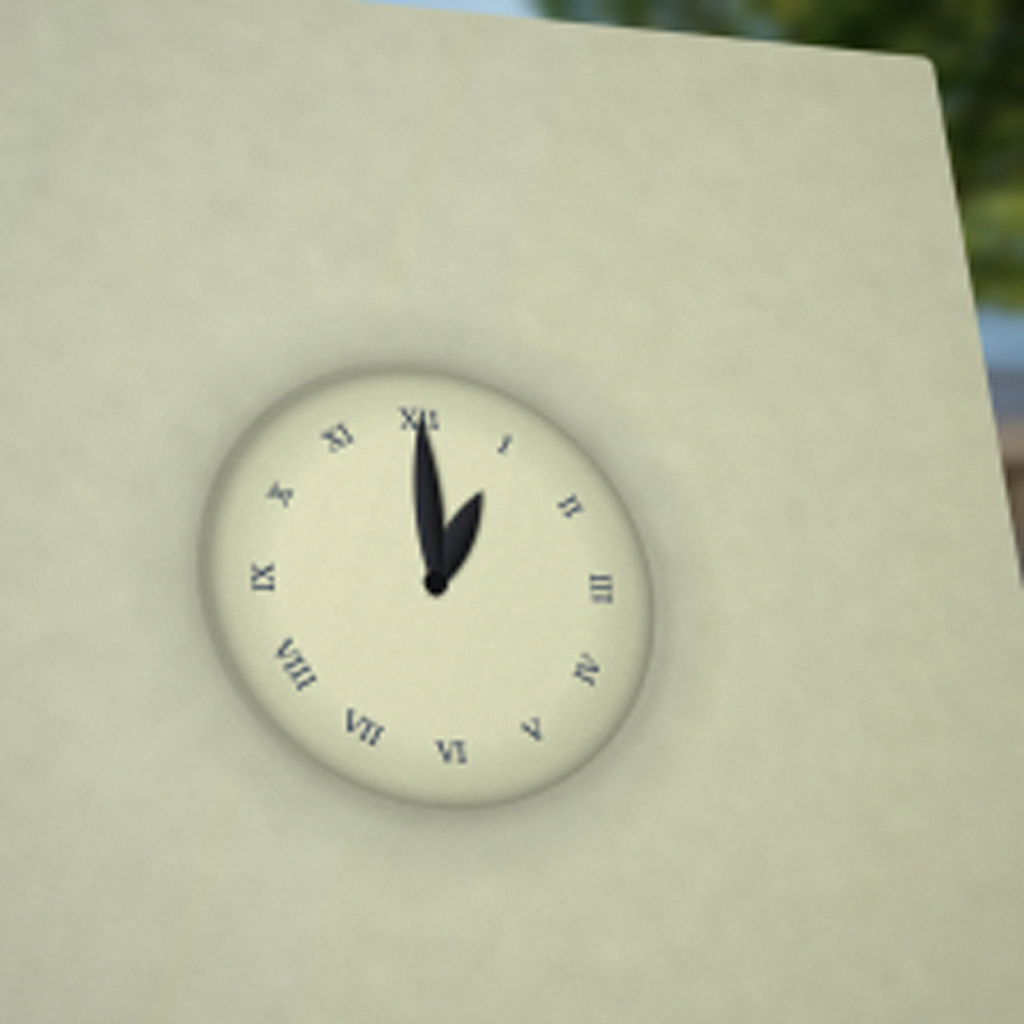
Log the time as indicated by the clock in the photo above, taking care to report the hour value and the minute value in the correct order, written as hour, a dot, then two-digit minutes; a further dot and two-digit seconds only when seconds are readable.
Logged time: 1.00
